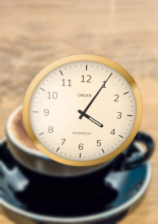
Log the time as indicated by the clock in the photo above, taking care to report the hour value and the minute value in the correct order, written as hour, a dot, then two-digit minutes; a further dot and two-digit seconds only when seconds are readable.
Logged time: 4.05
